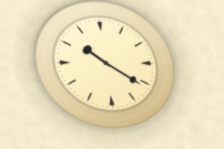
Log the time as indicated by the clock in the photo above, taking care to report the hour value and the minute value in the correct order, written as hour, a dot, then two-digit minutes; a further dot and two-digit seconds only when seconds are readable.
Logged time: 10.21
